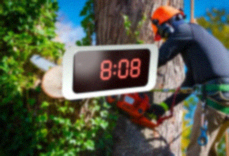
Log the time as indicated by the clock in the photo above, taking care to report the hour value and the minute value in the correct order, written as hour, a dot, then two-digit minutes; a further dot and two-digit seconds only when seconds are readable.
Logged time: 8.08
